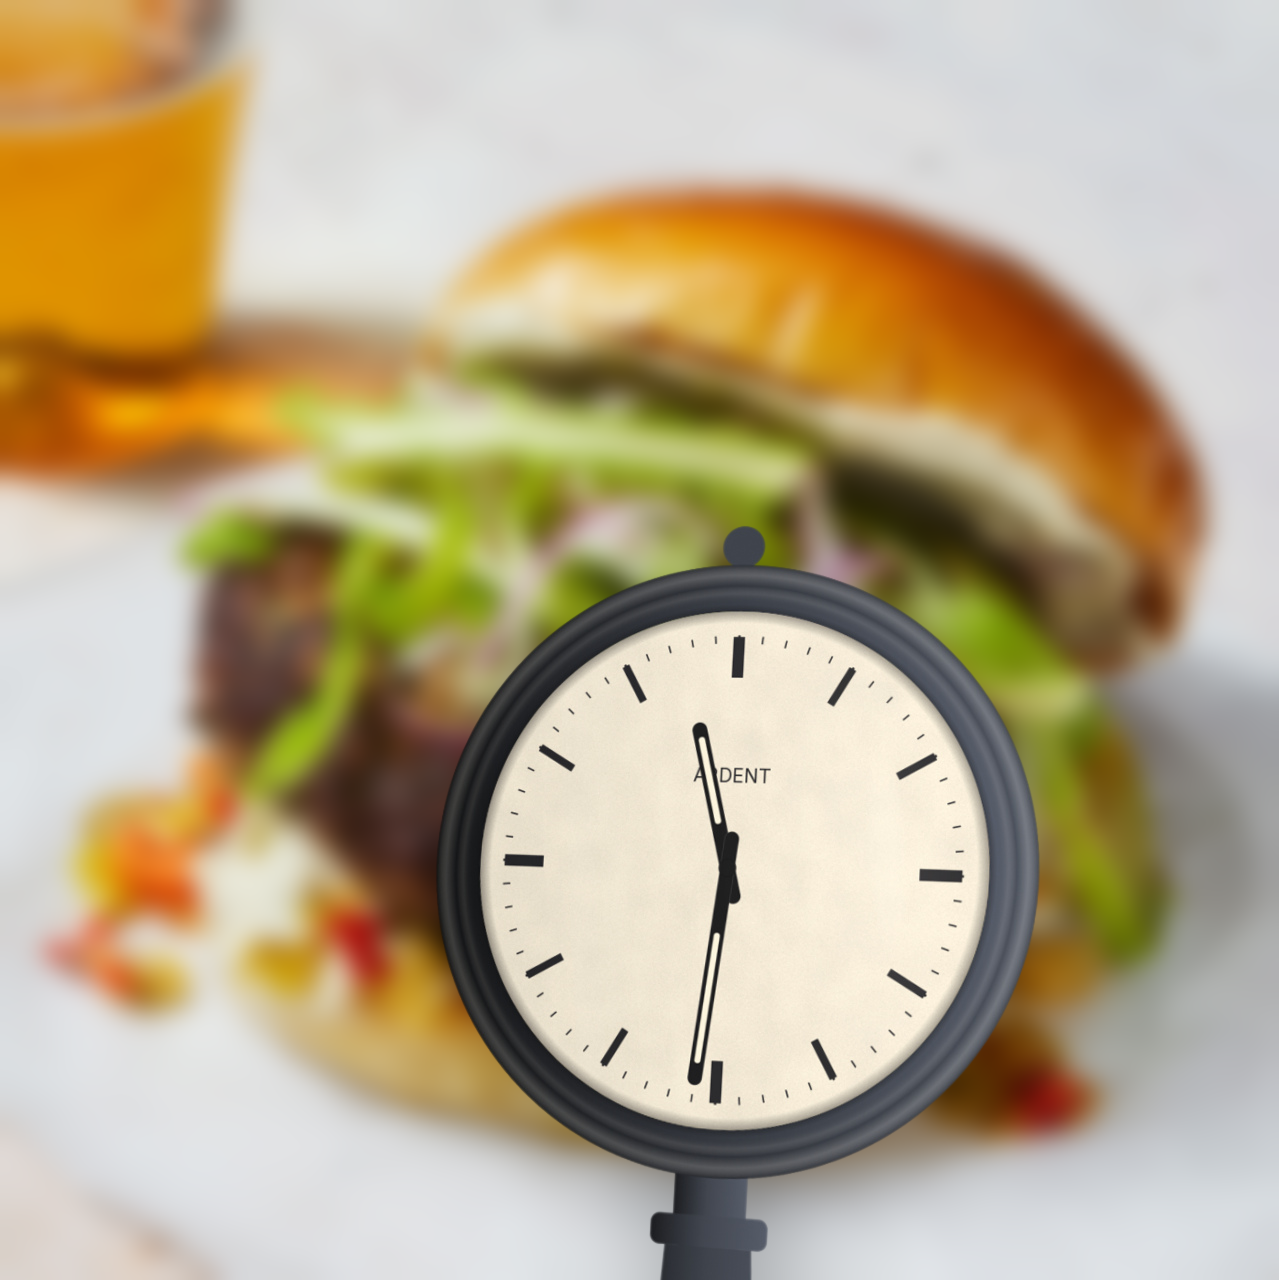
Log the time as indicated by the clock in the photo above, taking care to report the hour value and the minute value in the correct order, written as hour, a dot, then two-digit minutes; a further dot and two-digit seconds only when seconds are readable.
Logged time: 11.31
